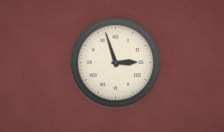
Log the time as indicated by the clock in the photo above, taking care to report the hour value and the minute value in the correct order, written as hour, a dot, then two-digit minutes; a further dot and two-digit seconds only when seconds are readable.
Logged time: 2.57
